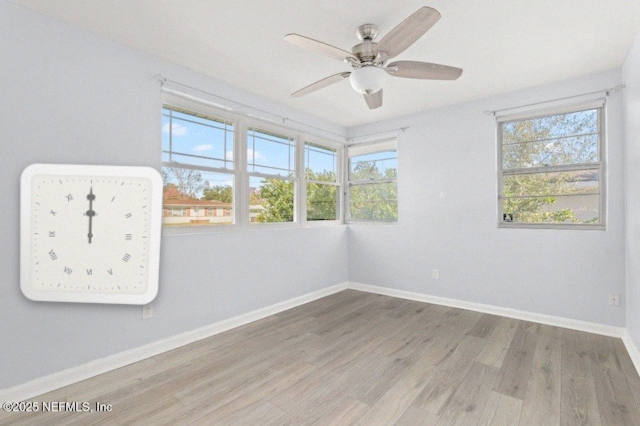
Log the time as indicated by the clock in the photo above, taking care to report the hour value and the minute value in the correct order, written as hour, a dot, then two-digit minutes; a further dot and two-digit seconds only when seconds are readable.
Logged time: 12.00
